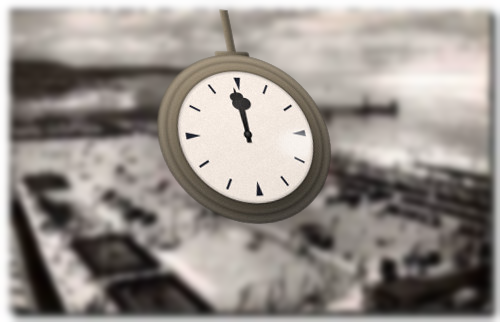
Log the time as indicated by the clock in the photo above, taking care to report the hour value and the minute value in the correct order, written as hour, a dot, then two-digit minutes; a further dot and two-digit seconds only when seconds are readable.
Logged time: 11.59
